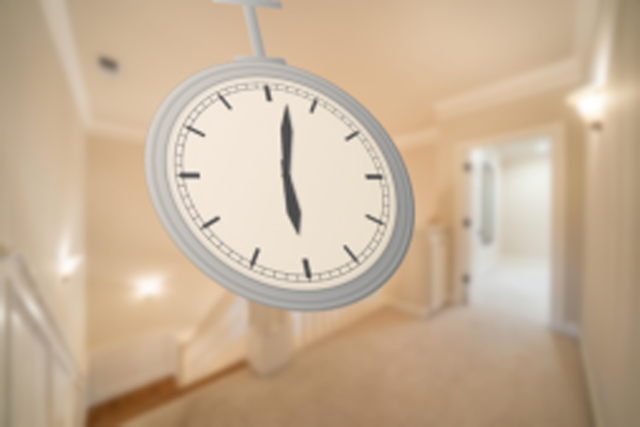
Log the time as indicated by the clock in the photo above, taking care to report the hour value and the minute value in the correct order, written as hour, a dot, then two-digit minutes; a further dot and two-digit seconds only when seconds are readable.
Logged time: 6.02
